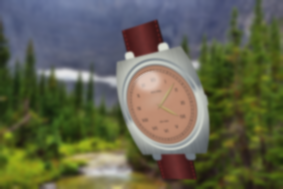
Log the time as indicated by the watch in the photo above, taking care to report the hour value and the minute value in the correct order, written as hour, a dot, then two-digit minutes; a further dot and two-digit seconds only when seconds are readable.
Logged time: 4.08
